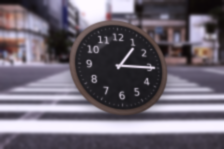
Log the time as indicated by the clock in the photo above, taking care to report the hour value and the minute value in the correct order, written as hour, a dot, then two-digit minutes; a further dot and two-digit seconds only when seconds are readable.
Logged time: 1.15
